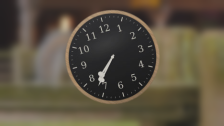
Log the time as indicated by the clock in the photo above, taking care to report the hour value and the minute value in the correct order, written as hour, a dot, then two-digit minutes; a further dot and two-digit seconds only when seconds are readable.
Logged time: 7.37
